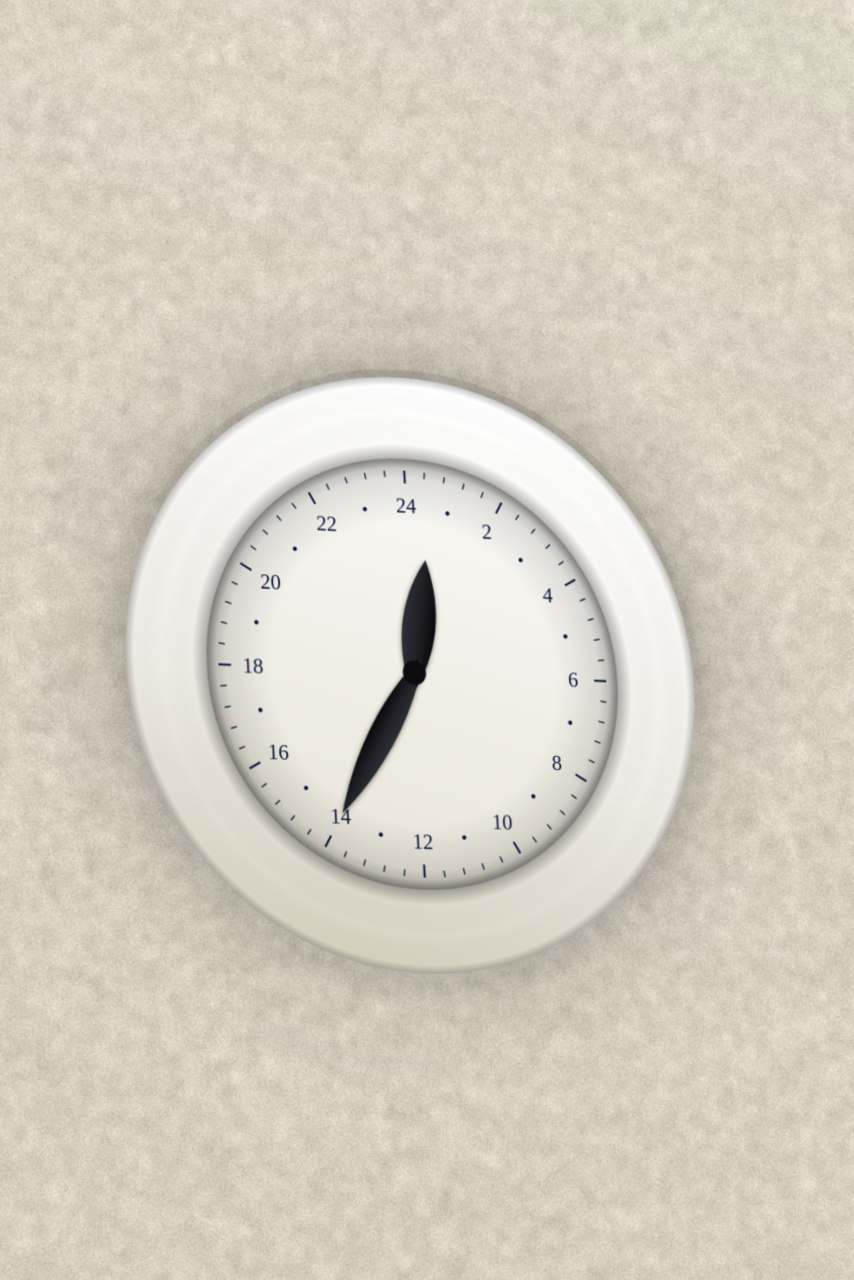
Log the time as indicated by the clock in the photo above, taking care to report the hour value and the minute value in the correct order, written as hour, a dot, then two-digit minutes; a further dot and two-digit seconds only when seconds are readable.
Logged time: 0.35
